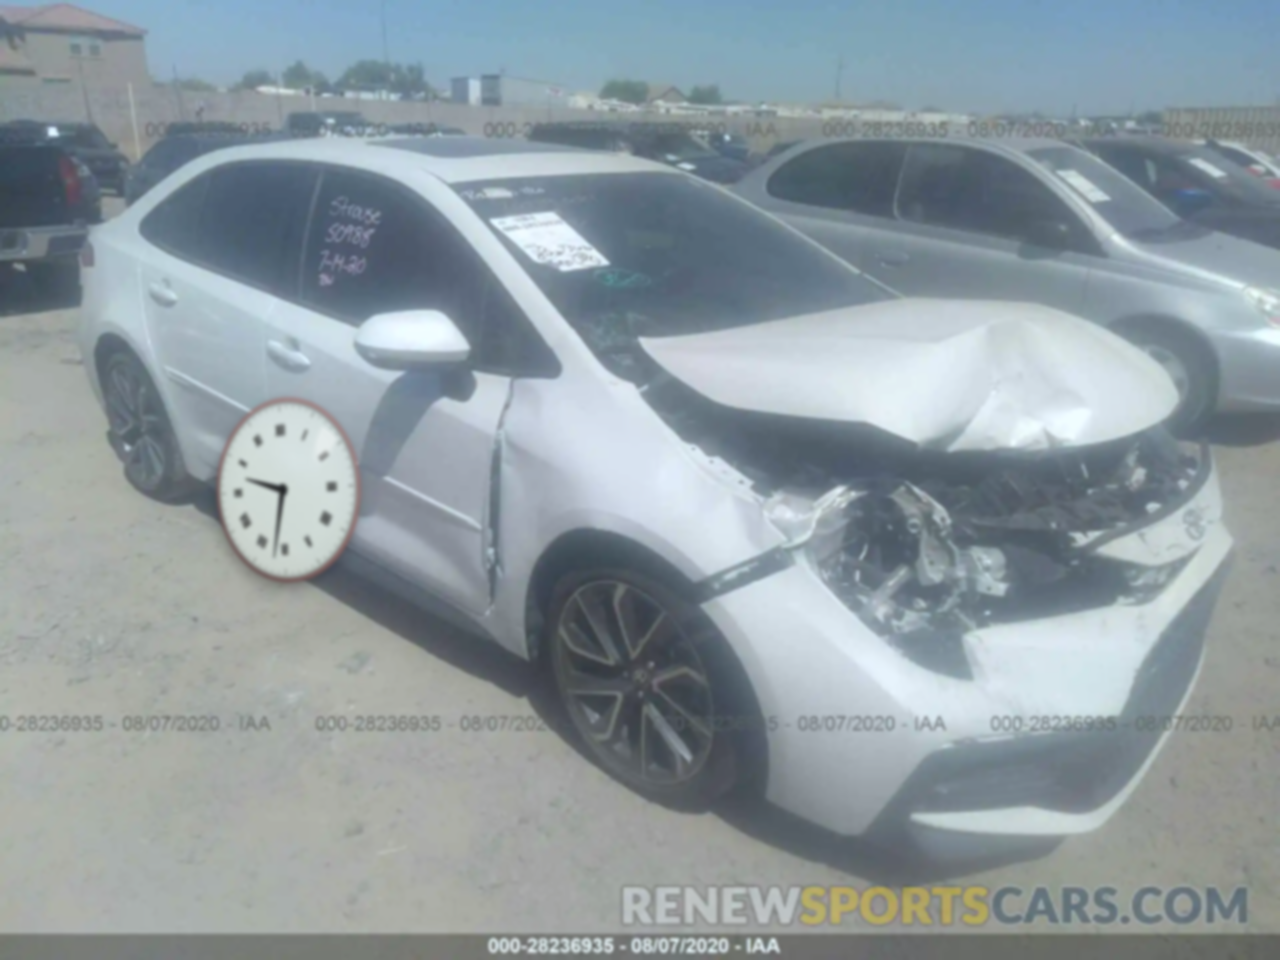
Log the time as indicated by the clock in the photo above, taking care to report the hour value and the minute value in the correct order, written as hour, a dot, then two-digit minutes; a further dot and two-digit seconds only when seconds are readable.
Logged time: 9.32
